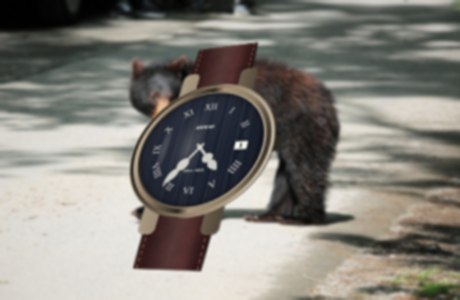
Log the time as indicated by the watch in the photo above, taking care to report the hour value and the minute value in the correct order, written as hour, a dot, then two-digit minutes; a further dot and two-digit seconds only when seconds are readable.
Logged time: 4.36
